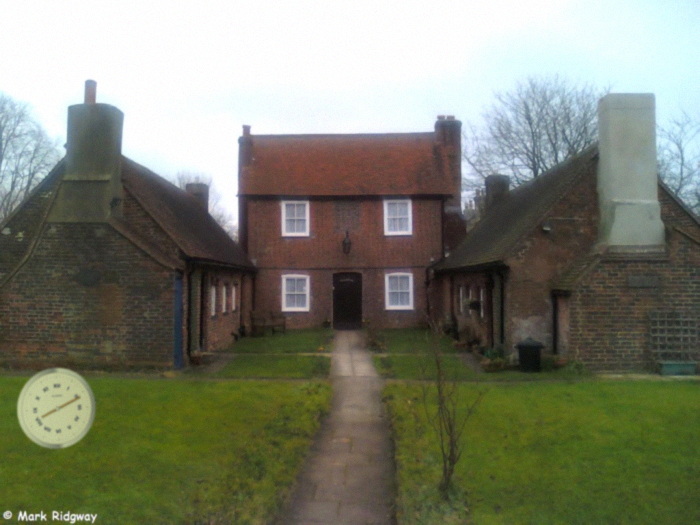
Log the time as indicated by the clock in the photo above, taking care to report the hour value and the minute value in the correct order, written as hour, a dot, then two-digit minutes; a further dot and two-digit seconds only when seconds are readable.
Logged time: 8.11
